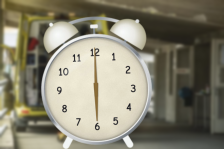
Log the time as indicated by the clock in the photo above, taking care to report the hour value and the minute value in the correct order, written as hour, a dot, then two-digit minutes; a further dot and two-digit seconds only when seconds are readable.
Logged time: 6.00
